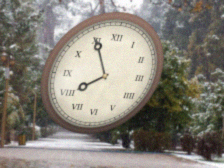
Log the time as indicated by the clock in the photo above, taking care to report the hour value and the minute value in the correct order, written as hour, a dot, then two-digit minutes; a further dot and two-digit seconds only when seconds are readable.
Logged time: 7.55
